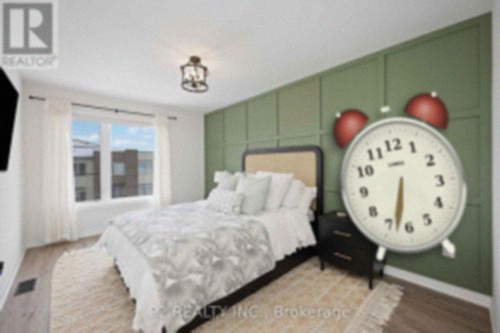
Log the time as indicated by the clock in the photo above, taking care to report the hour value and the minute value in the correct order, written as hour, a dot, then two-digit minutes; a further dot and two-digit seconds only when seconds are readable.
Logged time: 6.33
